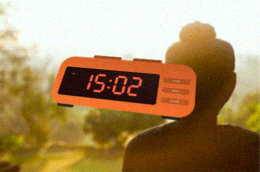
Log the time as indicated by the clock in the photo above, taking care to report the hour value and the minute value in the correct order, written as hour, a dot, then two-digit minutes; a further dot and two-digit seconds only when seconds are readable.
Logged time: 15.02
